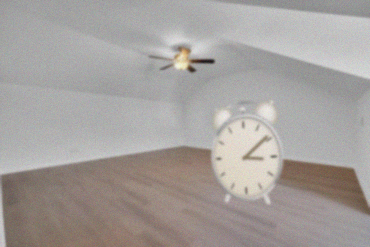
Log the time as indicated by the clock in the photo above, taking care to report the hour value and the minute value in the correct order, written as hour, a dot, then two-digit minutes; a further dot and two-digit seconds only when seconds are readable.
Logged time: 3.09
